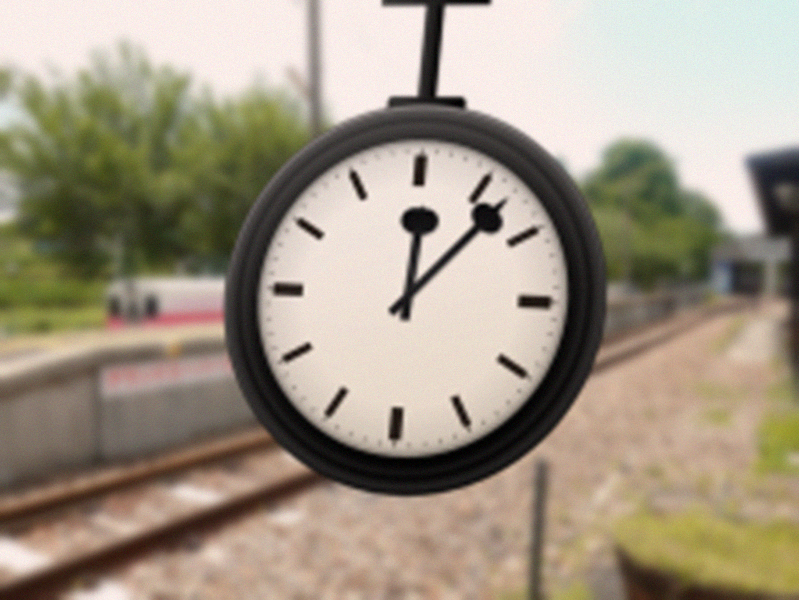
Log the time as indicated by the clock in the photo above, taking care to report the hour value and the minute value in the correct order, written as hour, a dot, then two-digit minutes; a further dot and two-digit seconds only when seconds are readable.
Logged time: 12.07
